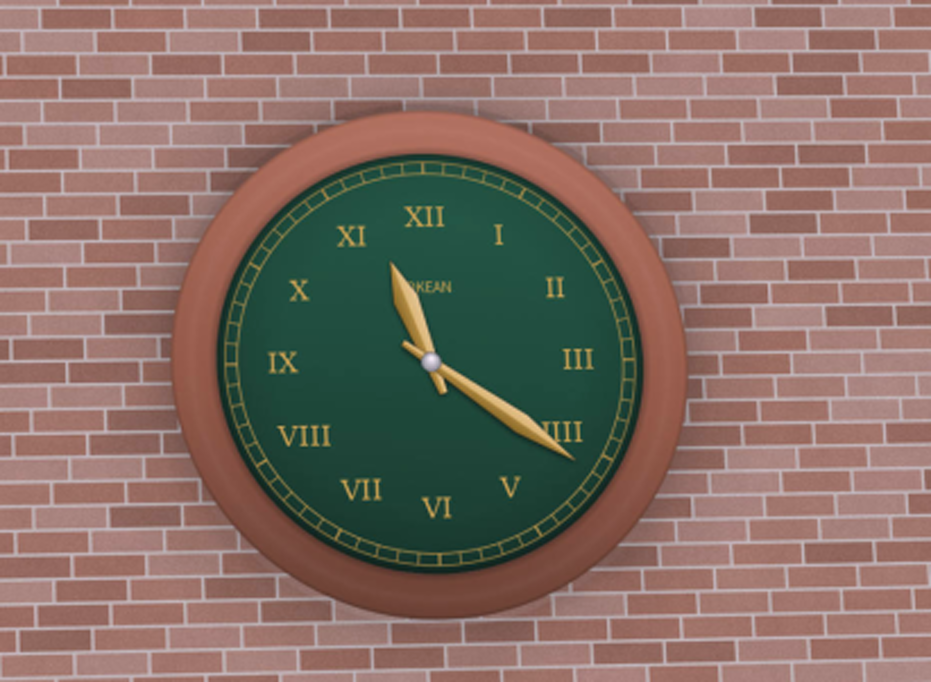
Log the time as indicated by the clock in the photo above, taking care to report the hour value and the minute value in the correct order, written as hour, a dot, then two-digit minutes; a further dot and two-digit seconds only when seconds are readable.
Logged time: 11.21
